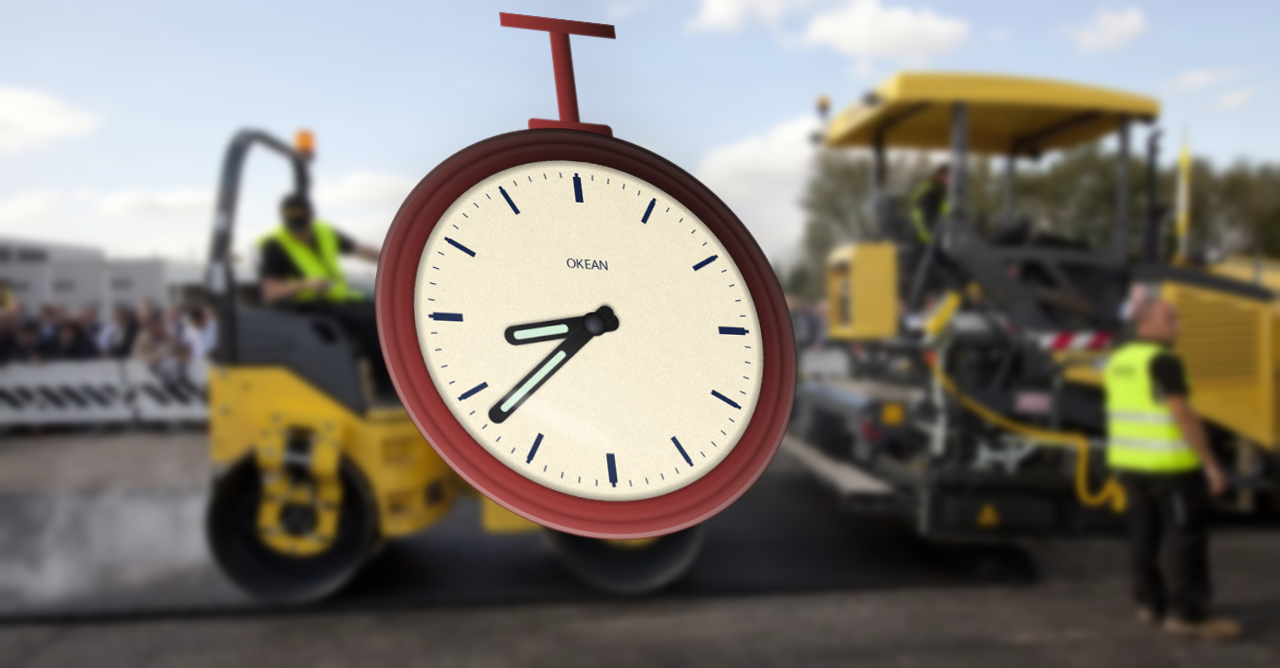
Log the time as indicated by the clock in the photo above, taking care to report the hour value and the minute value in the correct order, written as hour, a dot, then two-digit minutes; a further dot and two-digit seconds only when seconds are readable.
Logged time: 8.38
